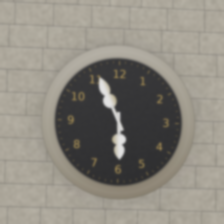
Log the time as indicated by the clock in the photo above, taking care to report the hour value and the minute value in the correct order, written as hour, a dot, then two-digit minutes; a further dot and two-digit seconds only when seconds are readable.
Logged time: 5.56
